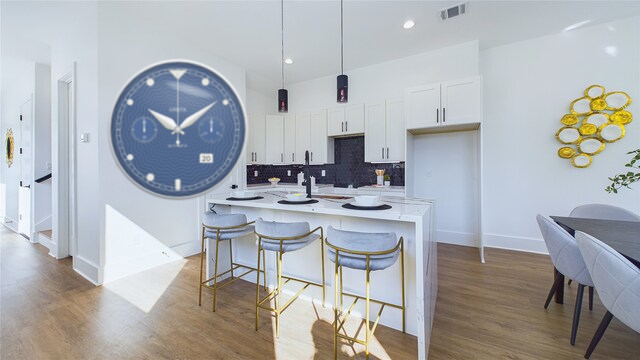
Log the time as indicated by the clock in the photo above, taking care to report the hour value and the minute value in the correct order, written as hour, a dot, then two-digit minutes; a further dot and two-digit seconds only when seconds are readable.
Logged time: 10.09
